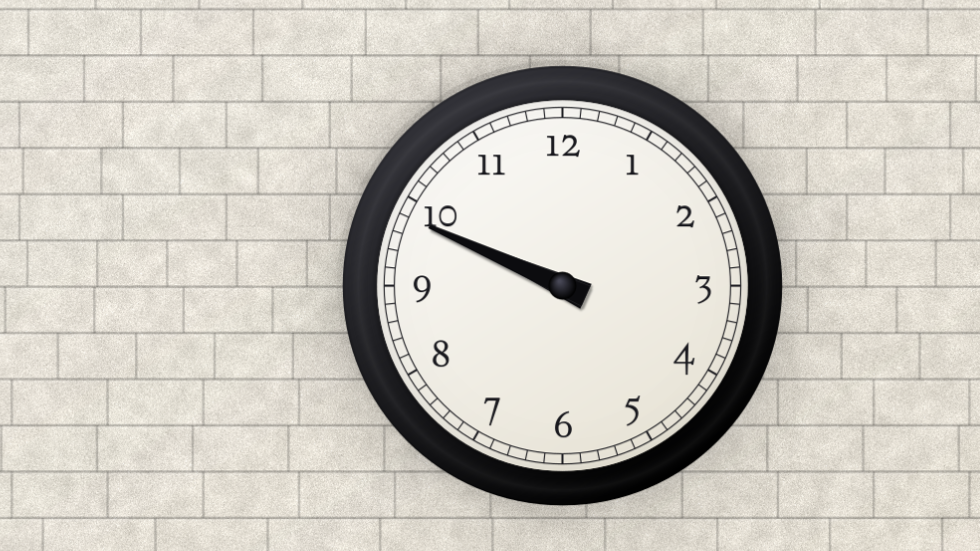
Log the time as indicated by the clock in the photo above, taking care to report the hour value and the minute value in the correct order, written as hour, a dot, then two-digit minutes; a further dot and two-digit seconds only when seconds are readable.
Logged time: 9.49
